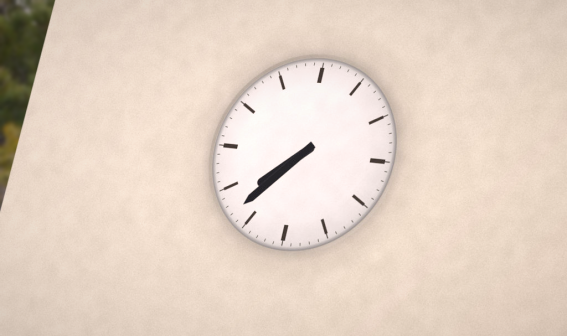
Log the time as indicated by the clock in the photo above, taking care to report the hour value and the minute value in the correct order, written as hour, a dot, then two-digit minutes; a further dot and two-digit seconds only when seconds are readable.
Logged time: 7.37
